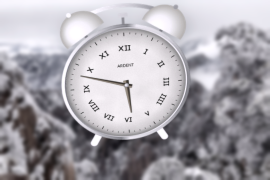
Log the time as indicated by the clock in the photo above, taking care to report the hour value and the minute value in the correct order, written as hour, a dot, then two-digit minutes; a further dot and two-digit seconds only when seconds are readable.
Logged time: 5.48
